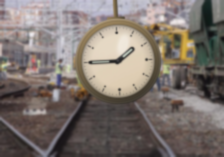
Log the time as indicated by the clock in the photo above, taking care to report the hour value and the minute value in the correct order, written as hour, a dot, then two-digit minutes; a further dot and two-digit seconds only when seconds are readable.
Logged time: 1.45
